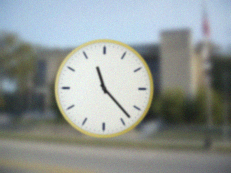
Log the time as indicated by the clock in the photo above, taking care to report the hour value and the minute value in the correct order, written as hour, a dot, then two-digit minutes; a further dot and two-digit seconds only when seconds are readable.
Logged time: 11.23
